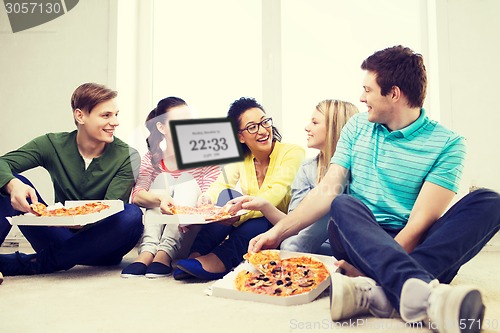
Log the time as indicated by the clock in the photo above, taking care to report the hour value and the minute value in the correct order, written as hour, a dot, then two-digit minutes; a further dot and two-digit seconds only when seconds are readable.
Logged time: 22.33
